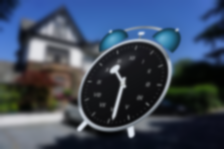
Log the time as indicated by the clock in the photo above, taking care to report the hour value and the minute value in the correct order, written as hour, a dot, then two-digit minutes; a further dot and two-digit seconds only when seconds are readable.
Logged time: 10.29
